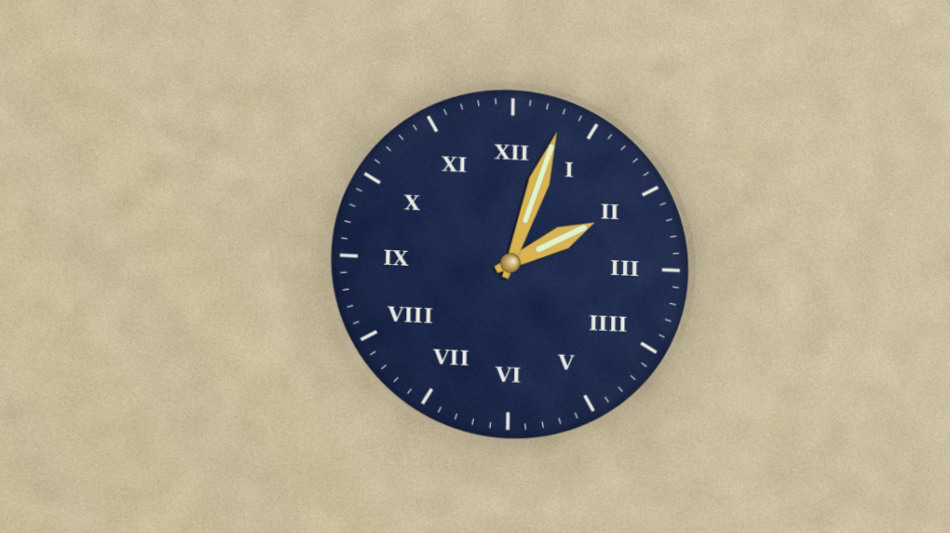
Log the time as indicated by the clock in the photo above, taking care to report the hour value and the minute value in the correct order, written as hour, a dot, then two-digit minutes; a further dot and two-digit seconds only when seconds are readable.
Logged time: 2.03
